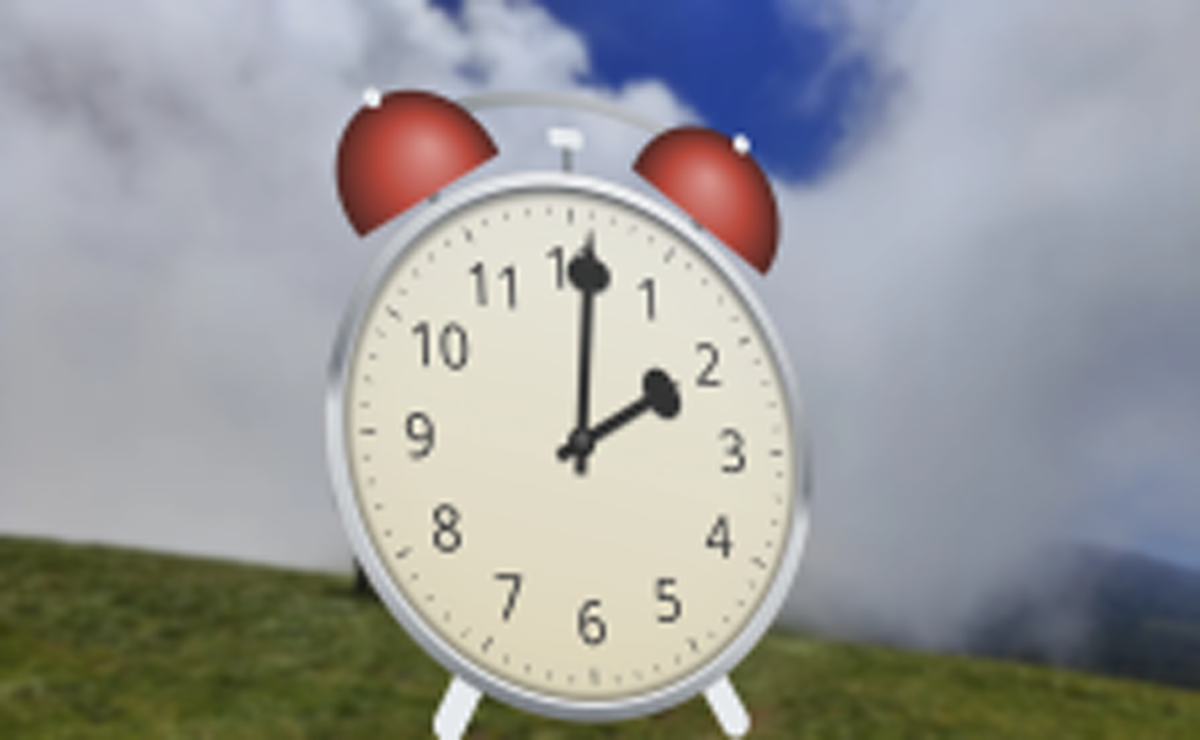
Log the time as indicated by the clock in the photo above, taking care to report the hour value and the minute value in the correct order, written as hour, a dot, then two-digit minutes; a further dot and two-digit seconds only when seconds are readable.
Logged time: 2.01
